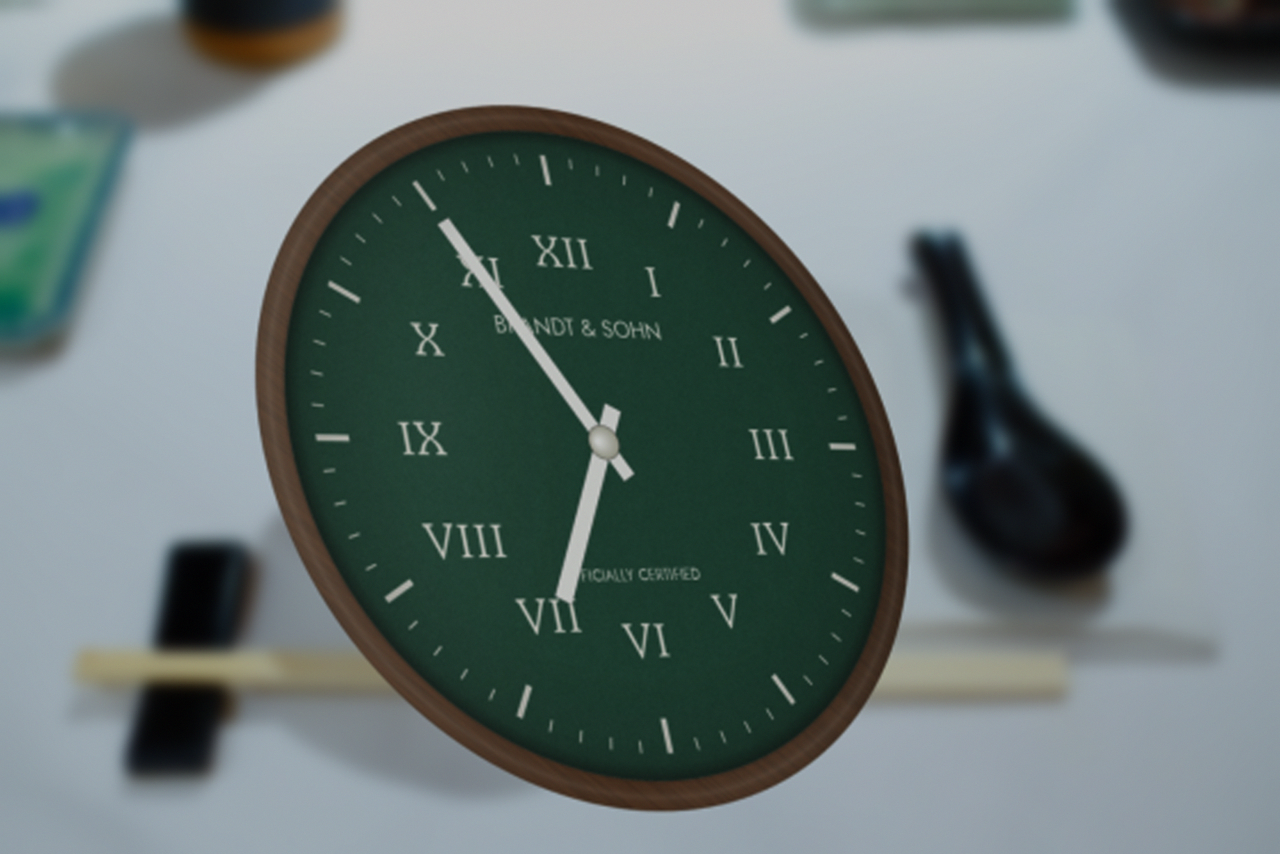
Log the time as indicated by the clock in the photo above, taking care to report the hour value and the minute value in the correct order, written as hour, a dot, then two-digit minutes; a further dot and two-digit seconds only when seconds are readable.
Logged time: 6.55
